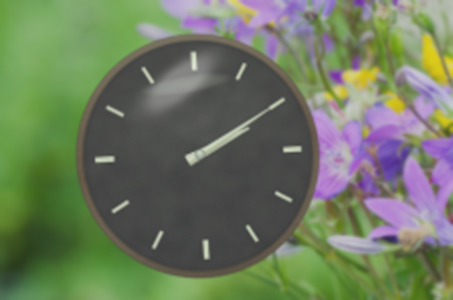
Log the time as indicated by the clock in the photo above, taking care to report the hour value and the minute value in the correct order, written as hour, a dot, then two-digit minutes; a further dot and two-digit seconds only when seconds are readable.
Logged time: 2.10
